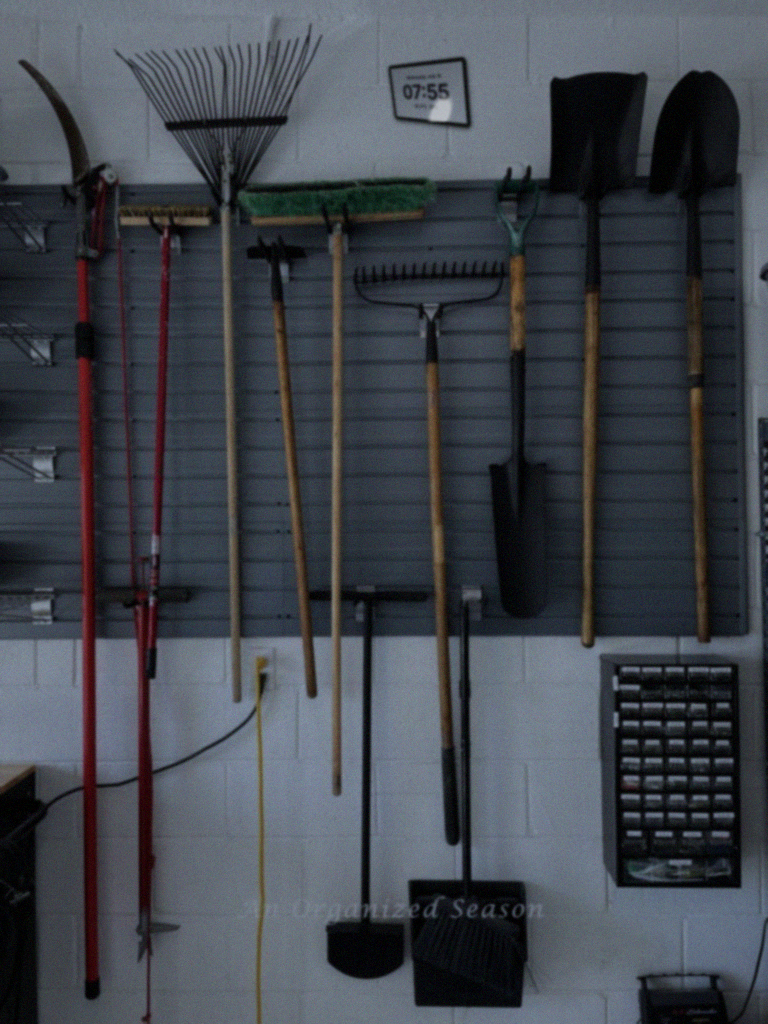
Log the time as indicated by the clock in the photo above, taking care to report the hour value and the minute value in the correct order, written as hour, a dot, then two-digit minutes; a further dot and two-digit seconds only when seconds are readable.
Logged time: 7.55
